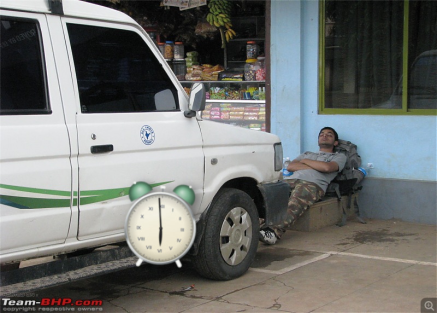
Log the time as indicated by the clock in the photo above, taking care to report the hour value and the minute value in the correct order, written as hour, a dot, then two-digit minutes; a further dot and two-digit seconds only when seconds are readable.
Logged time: 5.59
